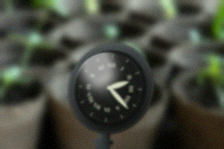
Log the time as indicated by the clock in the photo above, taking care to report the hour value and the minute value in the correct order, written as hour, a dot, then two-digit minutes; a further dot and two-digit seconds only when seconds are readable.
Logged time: 2.22
